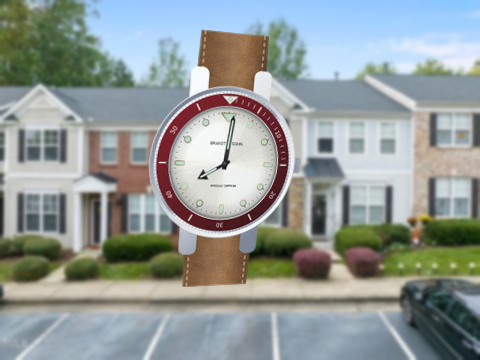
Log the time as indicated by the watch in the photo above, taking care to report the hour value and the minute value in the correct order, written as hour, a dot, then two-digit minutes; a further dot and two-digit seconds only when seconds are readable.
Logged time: 8.01
